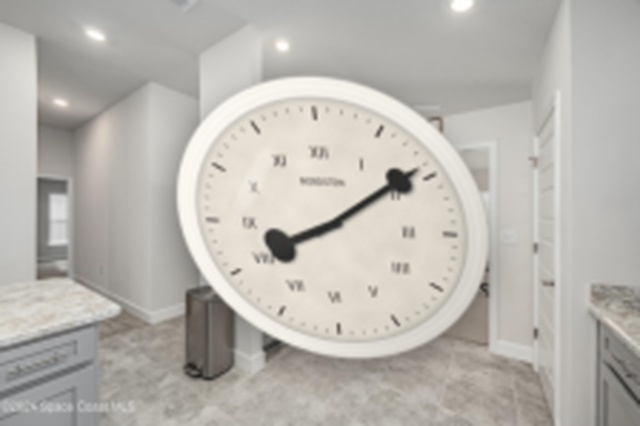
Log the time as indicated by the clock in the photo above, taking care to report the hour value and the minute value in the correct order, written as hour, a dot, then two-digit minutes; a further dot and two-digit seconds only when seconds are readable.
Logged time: 8.09
